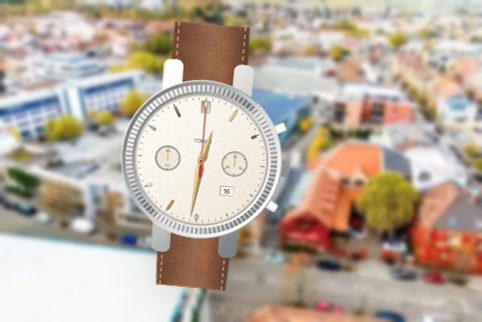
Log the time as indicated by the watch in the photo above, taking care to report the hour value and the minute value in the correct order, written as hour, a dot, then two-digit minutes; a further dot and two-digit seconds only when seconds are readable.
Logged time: 12.31
